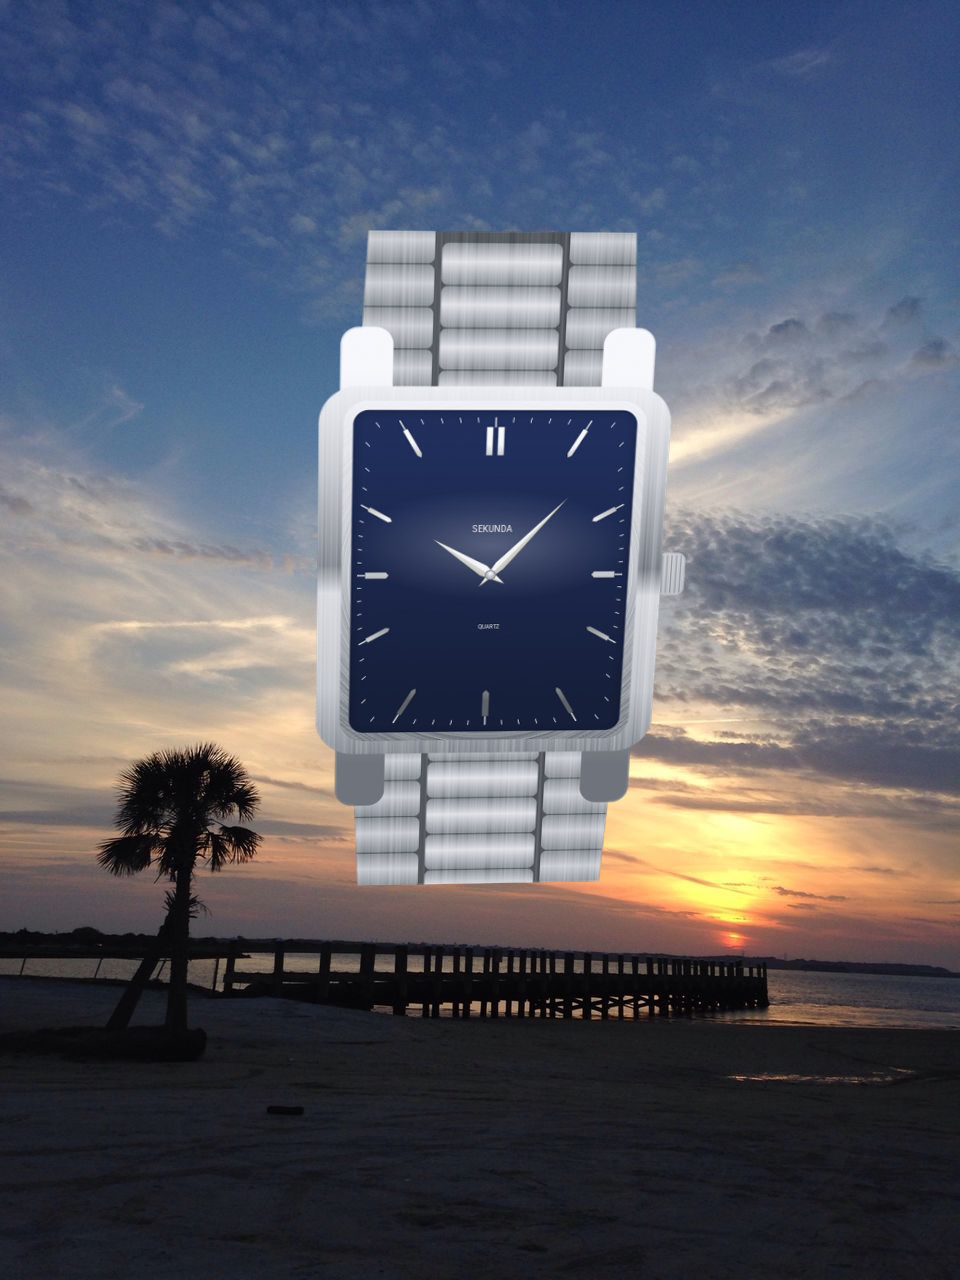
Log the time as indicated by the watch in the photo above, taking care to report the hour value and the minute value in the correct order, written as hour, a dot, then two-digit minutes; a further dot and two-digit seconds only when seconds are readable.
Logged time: 10.07
